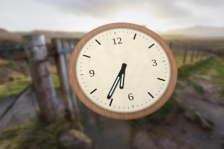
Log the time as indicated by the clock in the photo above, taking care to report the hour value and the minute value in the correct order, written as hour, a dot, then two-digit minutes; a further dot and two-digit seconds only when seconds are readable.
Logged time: 6.36
